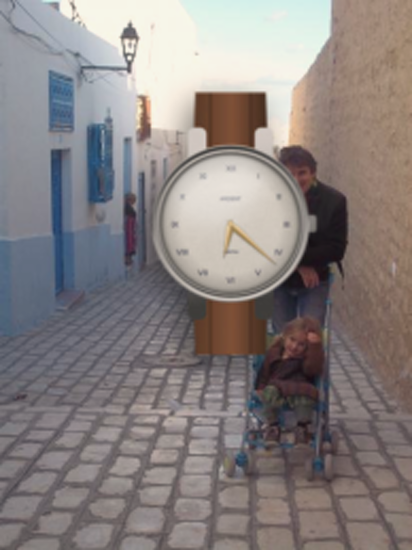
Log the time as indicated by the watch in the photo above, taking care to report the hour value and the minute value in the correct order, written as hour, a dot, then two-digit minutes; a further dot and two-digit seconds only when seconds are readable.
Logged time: 6.22
